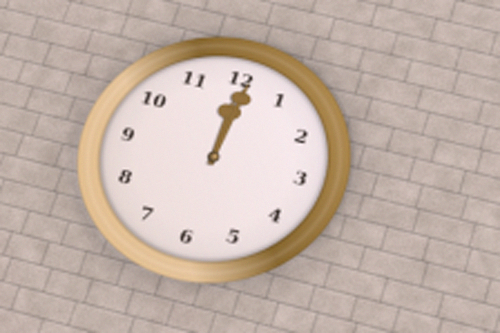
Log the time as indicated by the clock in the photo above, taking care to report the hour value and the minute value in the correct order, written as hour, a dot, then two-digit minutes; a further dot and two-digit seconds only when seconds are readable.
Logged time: 12.01
